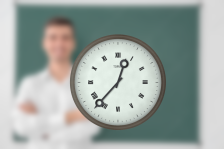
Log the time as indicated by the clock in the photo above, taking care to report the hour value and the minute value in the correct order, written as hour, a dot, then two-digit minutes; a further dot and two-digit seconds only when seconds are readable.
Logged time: 12.37
